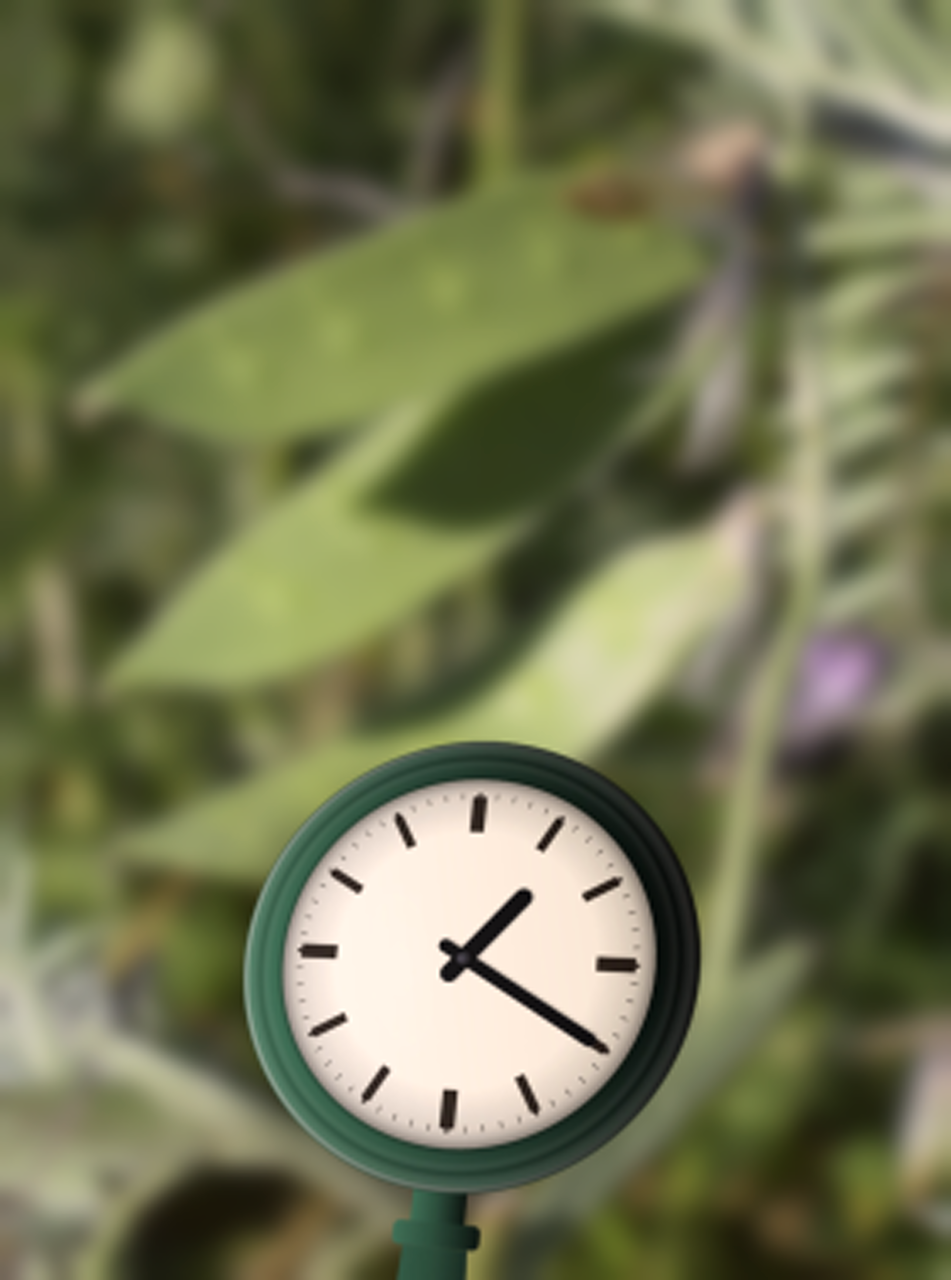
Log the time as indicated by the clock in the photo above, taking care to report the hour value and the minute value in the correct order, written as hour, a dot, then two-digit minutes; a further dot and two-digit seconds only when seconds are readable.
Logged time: 1.20
